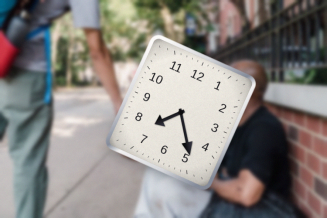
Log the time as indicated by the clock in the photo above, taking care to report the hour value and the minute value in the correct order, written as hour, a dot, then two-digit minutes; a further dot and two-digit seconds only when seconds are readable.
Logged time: 7.24
